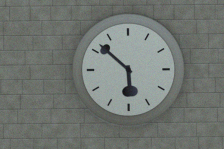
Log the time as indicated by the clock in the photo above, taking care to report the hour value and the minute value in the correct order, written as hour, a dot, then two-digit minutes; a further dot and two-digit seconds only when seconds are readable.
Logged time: 5.52
